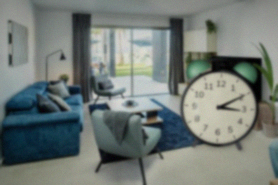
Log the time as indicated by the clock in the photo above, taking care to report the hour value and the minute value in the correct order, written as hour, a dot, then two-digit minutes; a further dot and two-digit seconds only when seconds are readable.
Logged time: 3.10
